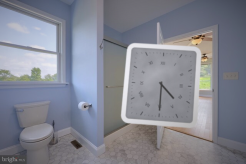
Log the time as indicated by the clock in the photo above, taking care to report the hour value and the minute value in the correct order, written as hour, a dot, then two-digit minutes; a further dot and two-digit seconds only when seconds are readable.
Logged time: 4.30
